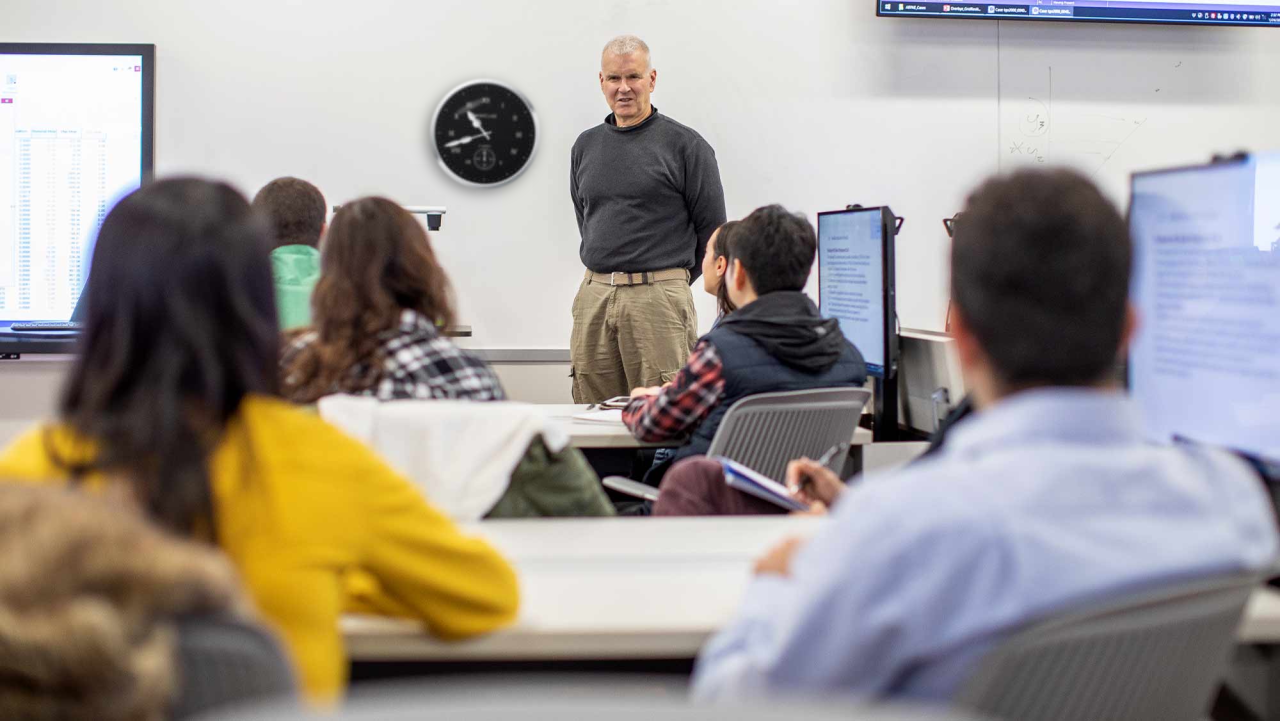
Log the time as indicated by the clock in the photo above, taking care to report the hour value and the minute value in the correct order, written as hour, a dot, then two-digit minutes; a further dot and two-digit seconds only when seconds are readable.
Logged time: 10.42
